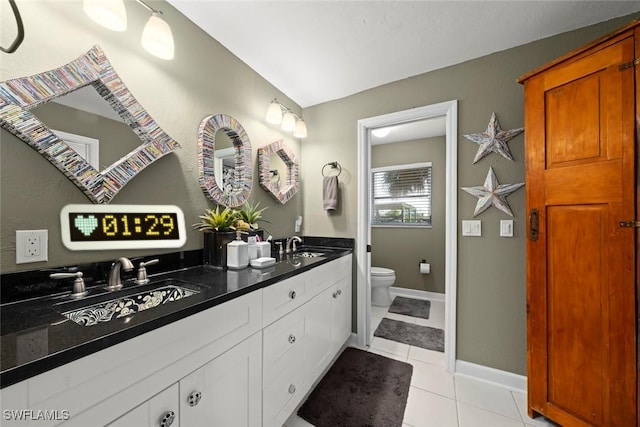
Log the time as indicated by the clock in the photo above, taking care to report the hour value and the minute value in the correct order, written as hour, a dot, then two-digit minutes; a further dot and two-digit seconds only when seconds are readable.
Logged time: 1.29
